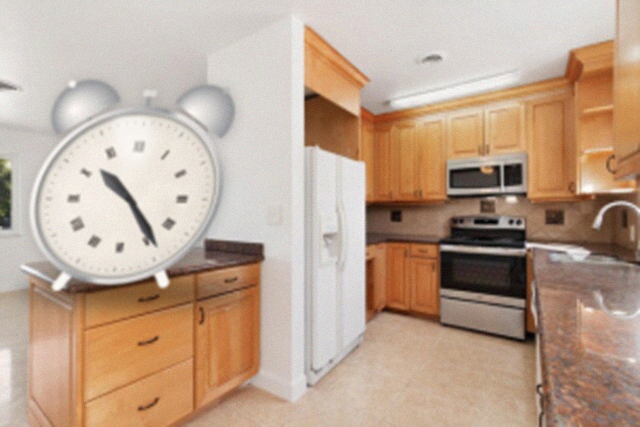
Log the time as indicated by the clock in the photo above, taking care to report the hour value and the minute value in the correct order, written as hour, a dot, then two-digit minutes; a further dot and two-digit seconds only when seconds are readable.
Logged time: 10.24
